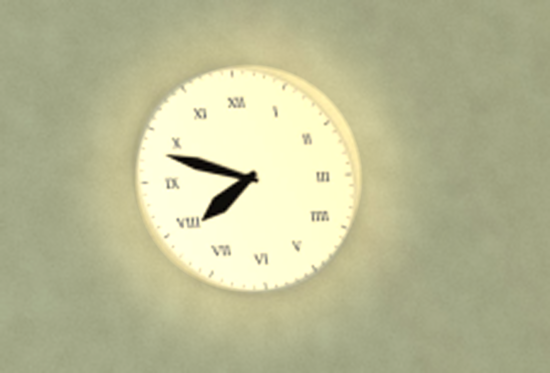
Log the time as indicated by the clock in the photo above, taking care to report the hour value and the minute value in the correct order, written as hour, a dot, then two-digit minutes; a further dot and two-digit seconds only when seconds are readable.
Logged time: 7.48
